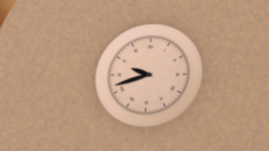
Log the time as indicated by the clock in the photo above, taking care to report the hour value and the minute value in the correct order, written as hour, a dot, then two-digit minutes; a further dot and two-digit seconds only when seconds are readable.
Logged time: 9.42
